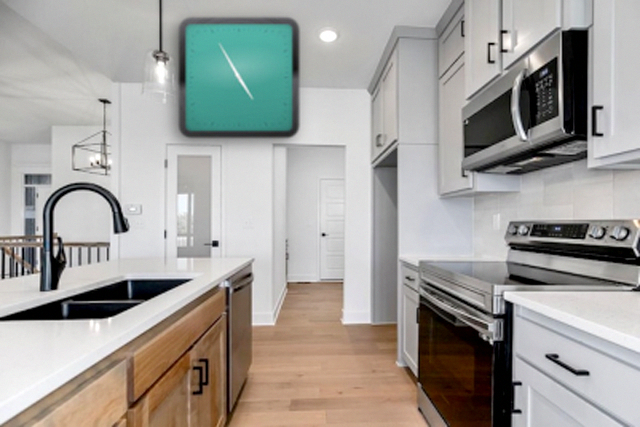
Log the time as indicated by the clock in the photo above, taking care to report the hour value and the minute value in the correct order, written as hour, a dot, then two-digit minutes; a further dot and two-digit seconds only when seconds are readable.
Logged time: 4.55
